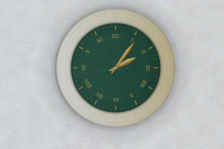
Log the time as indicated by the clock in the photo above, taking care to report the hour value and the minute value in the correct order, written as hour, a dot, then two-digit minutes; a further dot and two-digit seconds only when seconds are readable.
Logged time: 2.06
